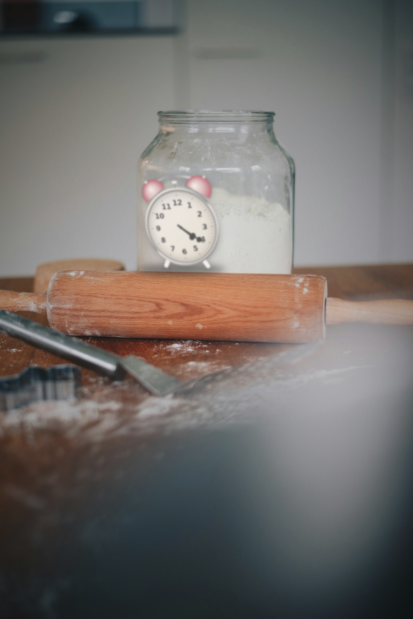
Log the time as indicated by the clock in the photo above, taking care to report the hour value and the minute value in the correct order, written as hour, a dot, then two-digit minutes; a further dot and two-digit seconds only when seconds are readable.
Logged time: 4.21
